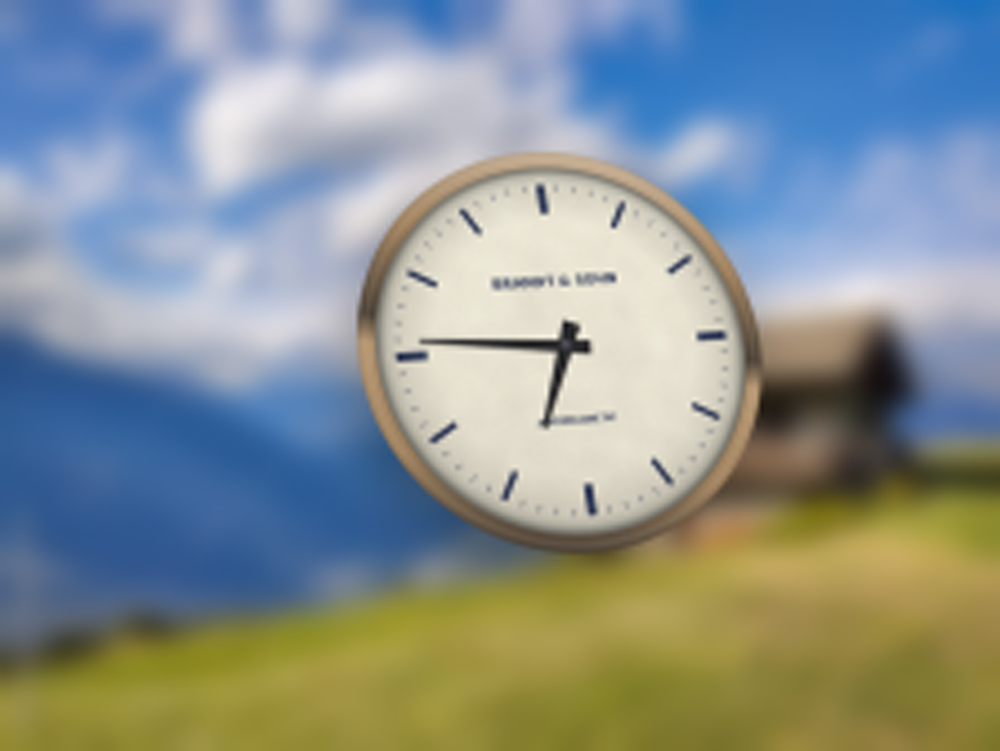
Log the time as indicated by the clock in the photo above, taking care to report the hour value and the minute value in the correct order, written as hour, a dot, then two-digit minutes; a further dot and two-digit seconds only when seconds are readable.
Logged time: 6.46
